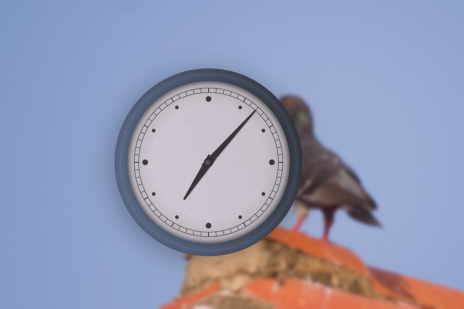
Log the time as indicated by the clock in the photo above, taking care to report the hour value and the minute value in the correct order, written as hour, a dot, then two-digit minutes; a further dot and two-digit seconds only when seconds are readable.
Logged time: 7.07
